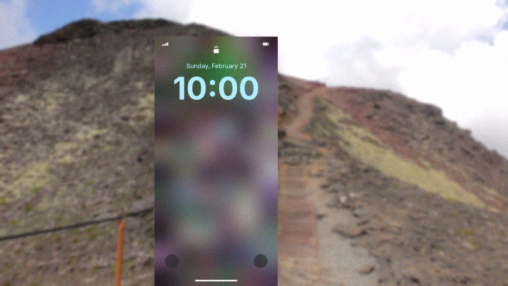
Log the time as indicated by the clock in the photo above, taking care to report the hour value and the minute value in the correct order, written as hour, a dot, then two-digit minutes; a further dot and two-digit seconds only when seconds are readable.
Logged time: 10.00
